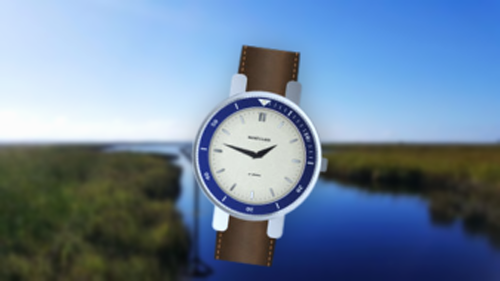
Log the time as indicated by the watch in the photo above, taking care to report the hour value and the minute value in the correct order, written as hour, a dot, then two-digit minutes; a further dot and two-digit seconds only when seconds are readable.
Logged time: 1.47
